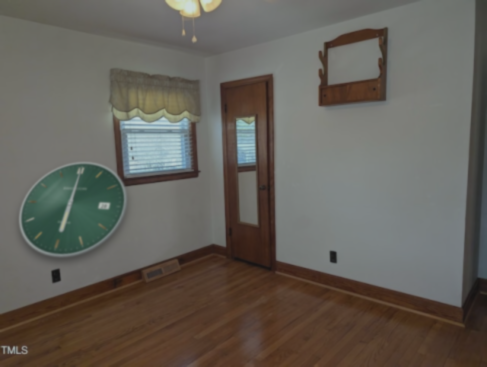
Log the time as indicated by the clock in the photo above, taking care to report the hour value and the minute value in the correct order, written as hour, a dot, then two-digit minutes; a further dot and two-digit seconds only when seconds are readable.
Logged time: 6.00
